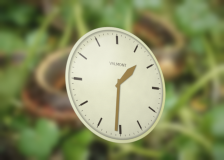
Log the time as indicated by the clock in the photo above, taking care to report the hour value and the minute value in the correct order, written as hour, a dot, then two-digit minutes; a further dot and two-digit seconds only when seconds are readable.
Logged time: 1.31
